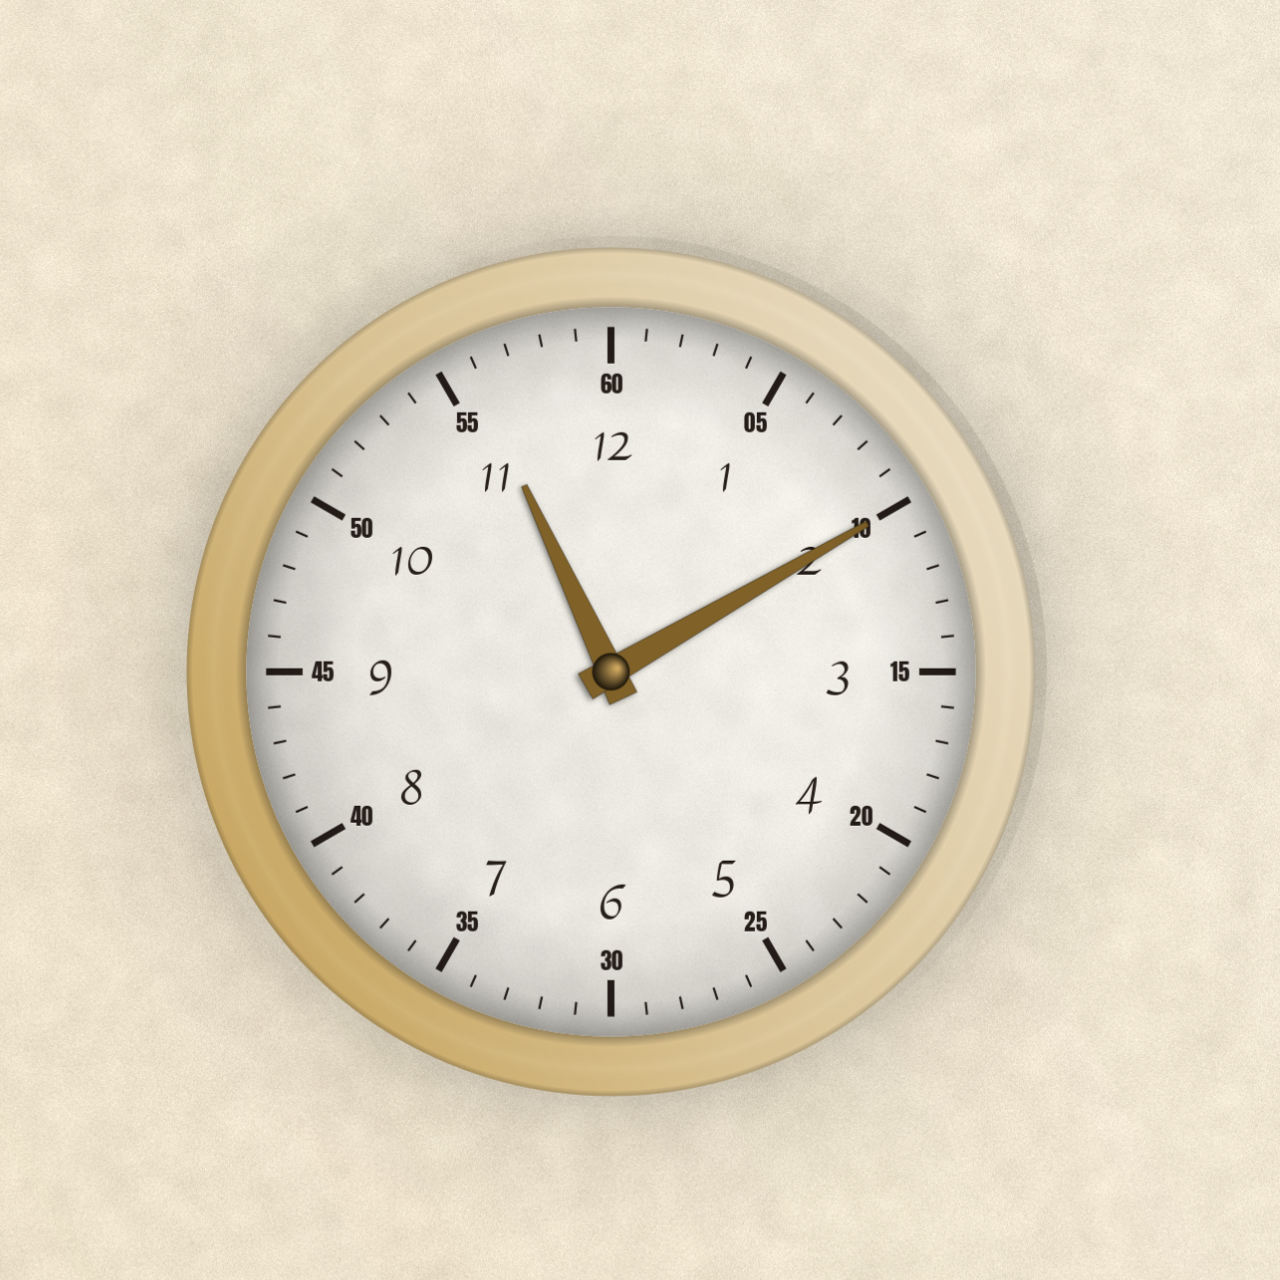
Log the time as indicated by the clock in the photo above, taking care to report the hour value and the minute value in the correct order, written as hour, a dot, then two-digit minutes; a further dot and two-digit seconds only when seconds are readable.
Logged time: 11.10
